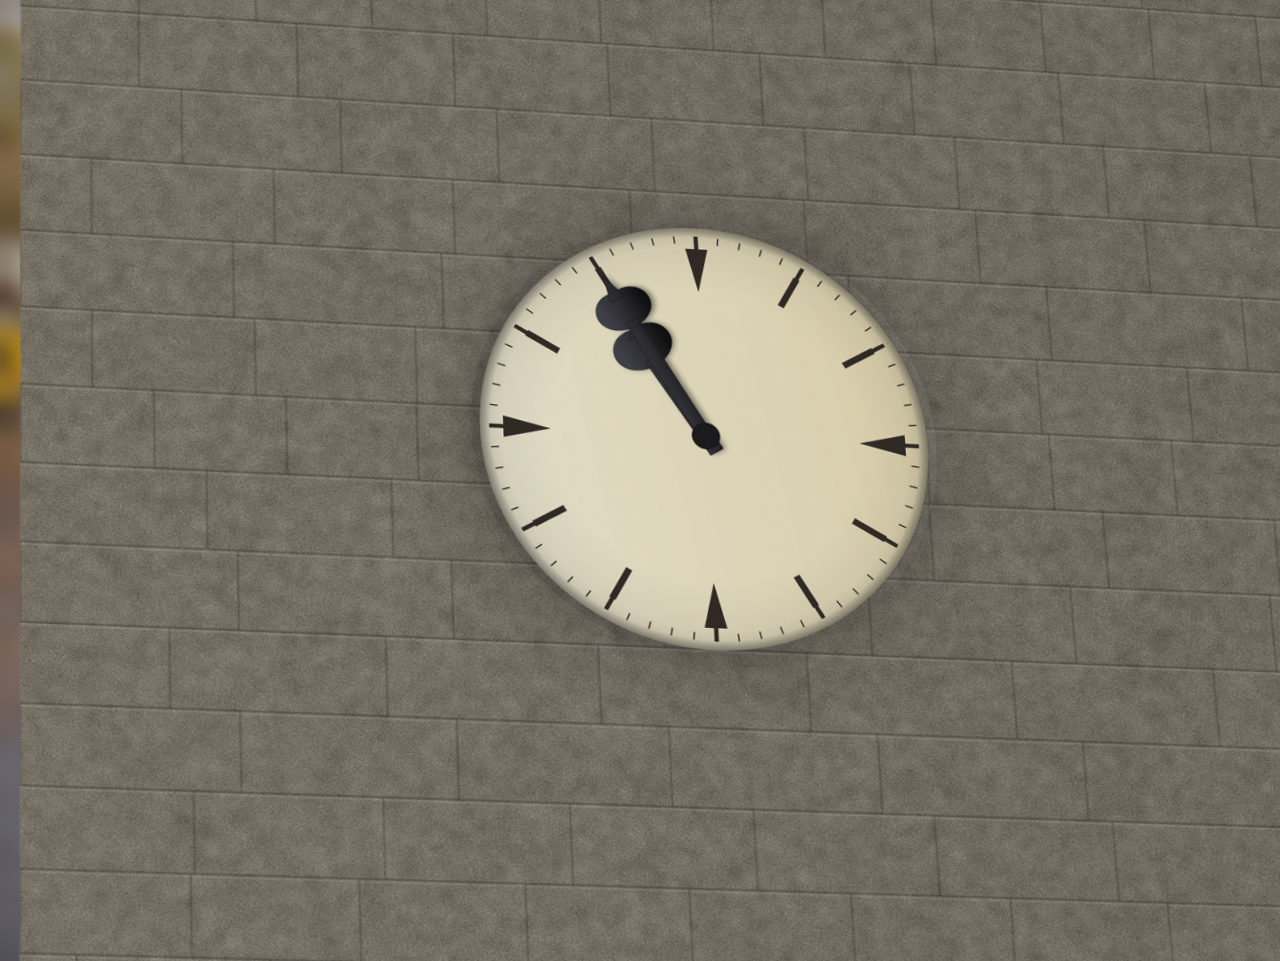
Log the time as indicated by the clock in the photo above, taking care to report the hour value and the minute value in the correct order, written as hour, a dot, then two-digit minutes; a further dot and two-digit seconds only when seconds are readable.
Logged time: 10.55
